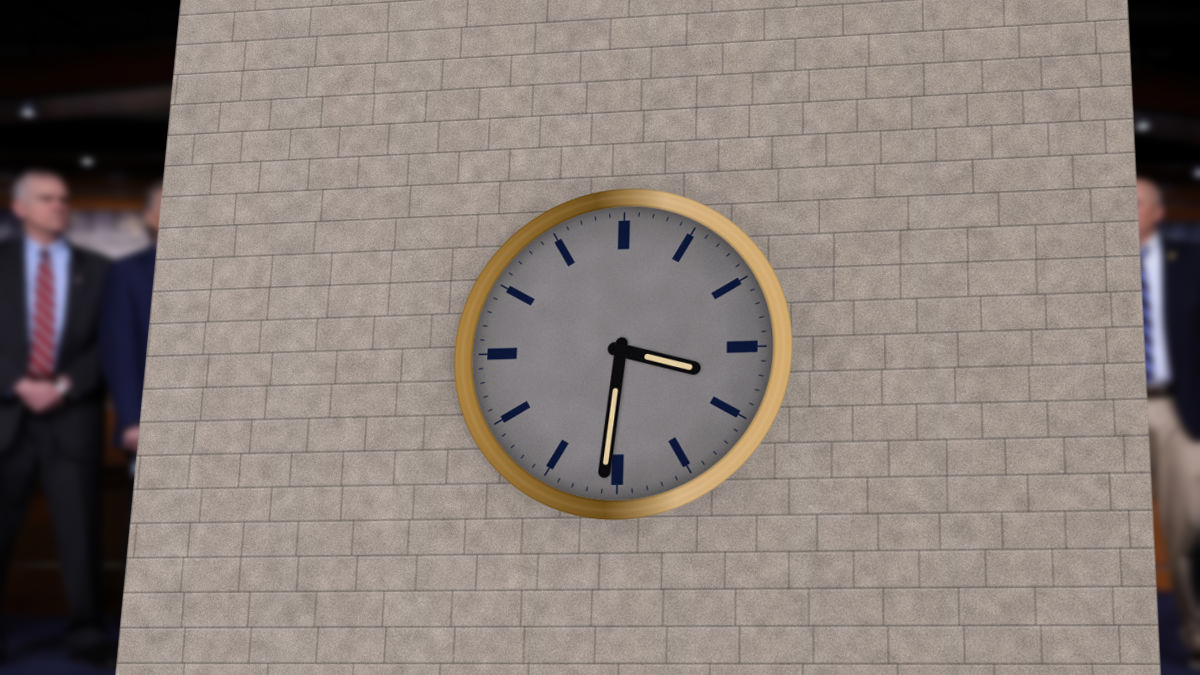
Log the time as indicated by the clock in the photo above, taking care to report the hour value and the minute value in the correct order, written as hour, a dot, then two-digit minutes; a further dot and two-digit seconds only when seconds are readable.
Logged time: 3.31
